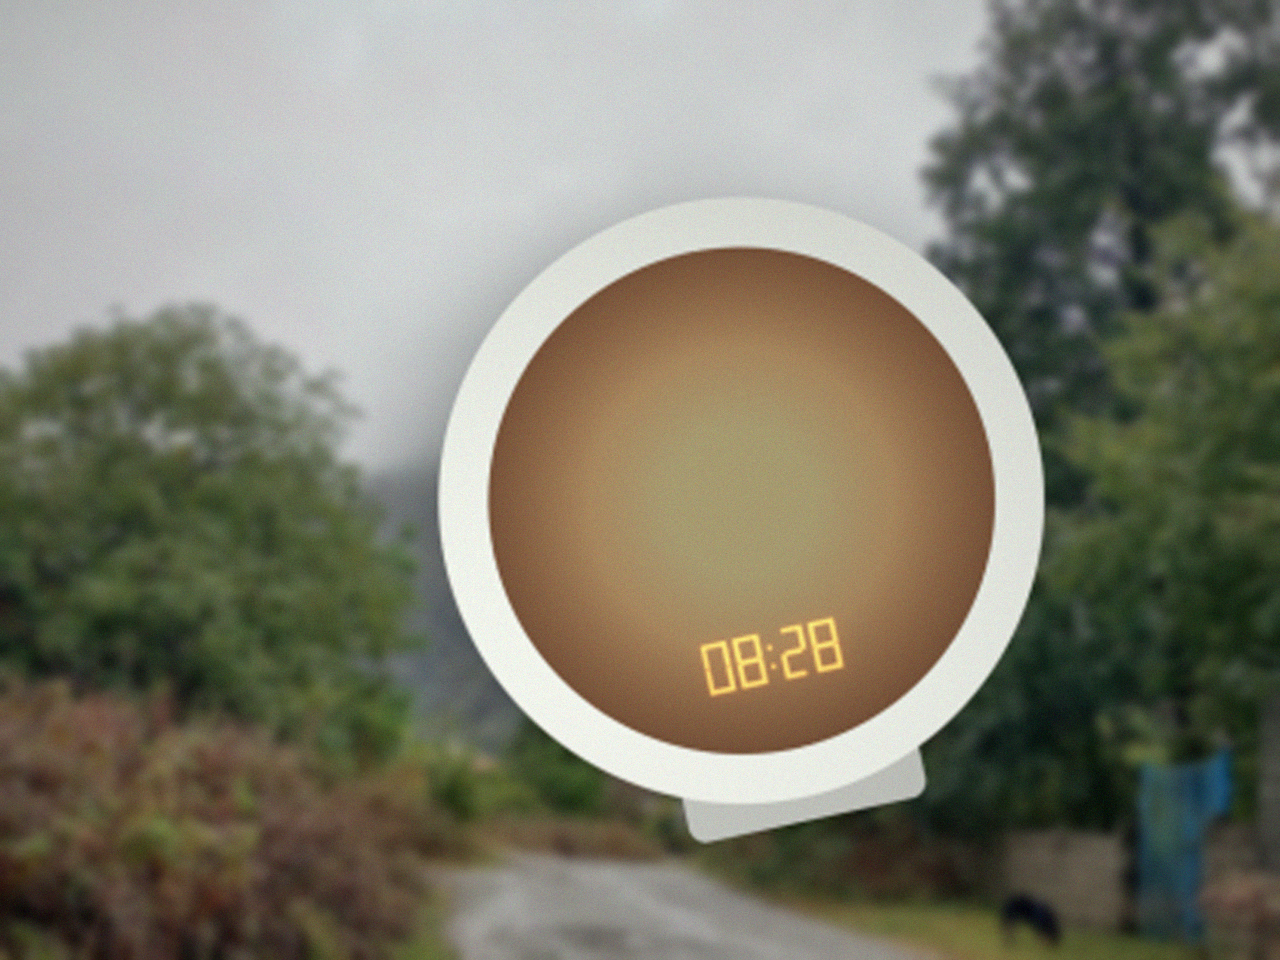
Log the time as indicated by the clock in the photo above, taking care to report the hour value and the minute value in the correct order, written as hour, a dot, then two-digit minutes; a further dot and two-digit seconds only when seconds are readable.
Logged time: 8.28
